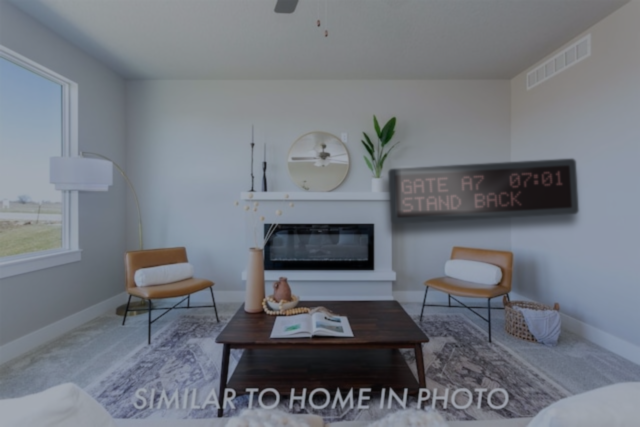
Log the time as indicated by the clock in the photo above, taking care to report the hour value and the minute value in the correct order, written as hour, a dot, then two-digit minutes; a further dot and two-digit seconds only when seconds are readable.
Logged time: 7.01
